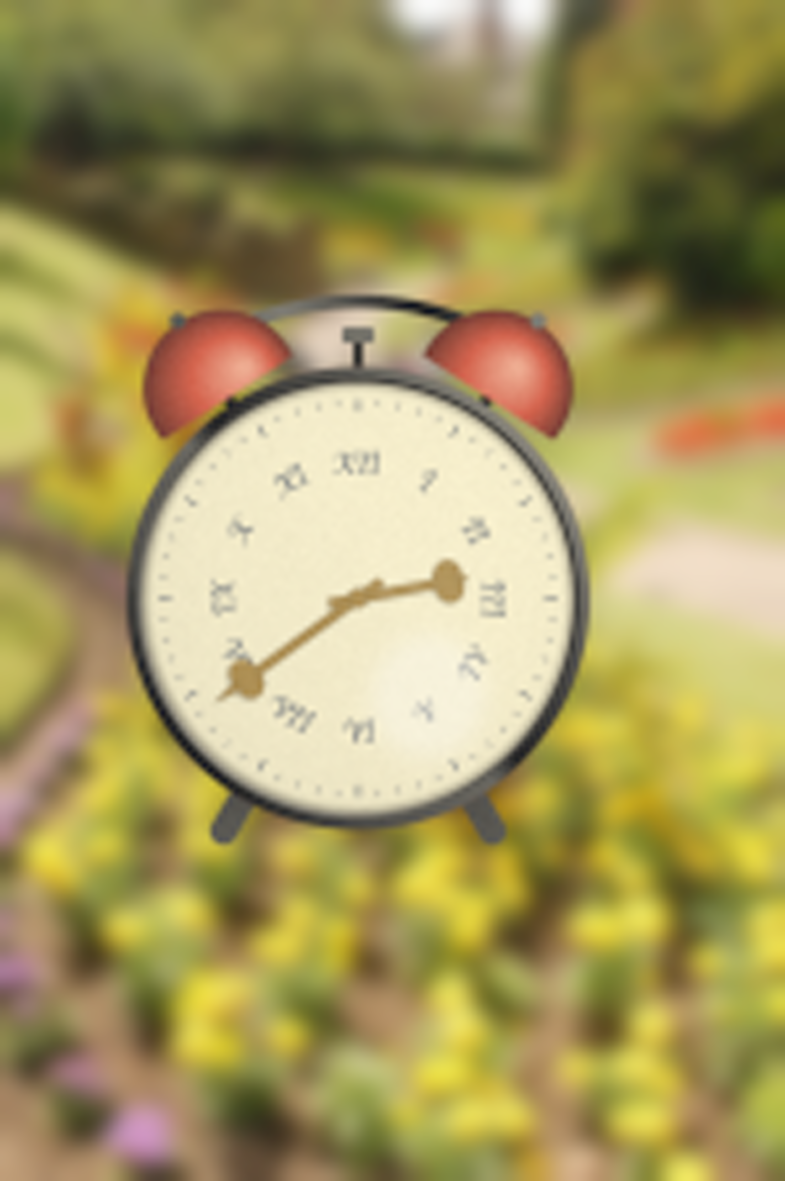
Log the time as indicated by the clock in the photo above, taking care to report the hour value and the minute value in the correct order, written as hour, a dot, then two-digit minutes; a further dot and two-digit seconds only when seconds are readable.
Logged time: 2.39
